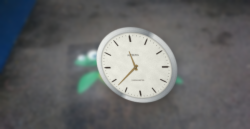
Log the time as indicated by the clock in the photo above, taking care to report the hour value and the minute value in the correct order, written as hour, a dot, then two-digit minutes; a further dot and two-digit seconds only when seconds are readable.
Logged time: 11.38
